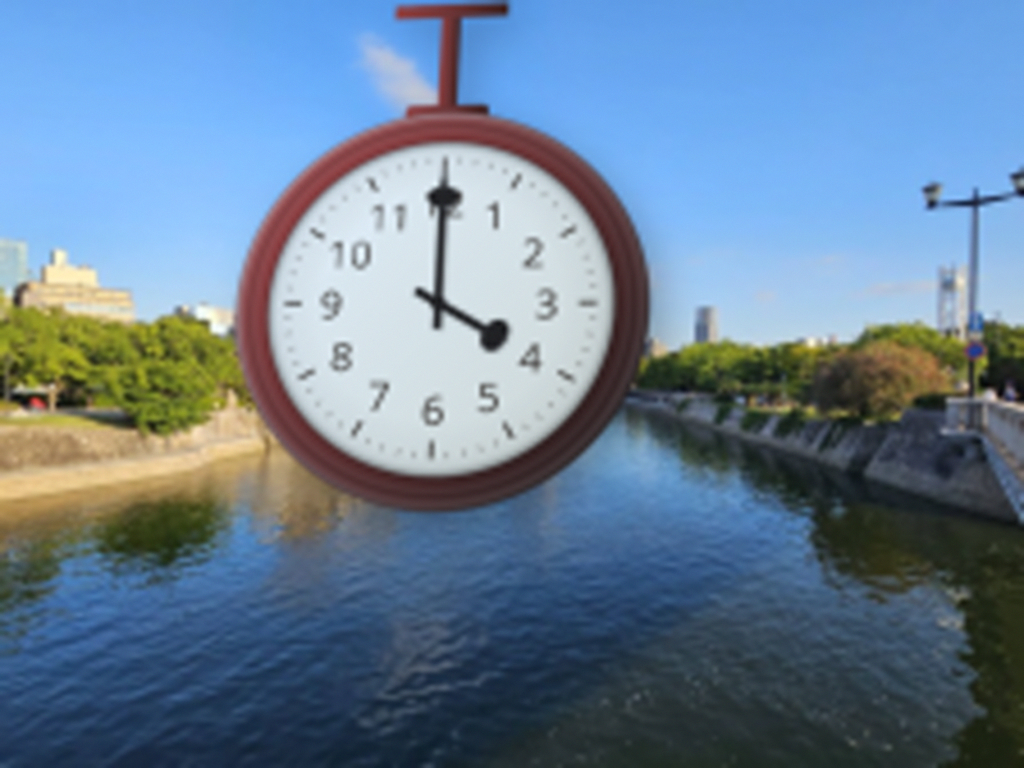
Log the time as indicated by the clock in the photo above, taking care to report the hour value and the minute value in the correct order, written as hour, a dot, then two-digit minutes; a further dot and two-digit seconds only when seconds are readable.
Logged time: 4.00
